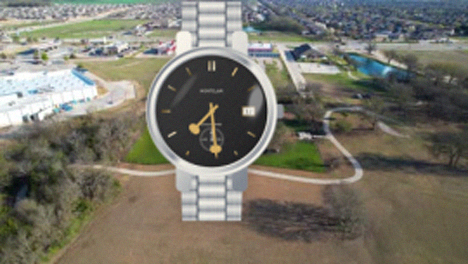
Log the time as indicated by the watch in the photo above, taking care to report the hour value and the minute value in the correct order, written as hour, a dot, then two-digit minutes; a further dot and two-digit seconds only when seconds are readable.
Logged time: 7.29
